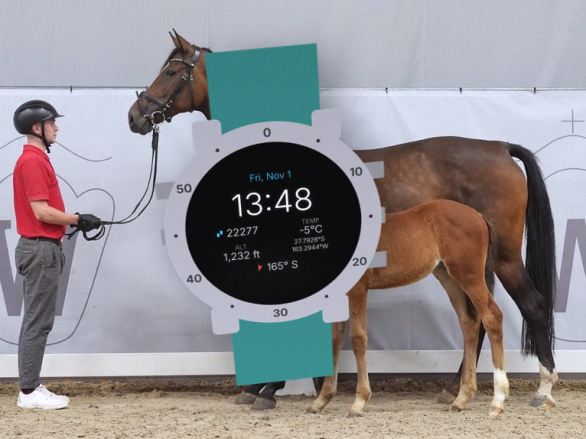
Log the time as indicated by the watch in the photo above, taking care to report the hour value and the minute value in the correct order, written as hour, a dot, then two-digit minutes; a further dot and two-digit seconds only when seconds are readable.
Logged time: 13.48
